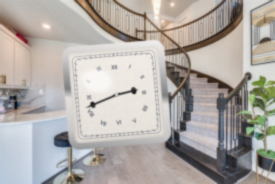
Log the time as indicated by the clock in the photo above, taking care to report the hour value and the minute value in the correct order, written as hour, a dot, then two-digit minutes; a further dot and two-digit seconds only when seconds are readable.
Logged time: 2.42
